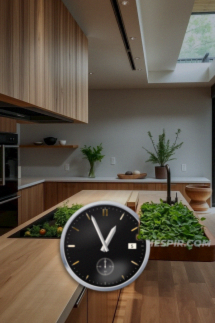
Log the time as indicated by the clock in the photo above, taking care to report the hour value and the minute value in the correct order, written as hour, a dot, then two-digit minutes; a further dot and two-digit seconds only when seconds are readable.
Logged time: 12.56
